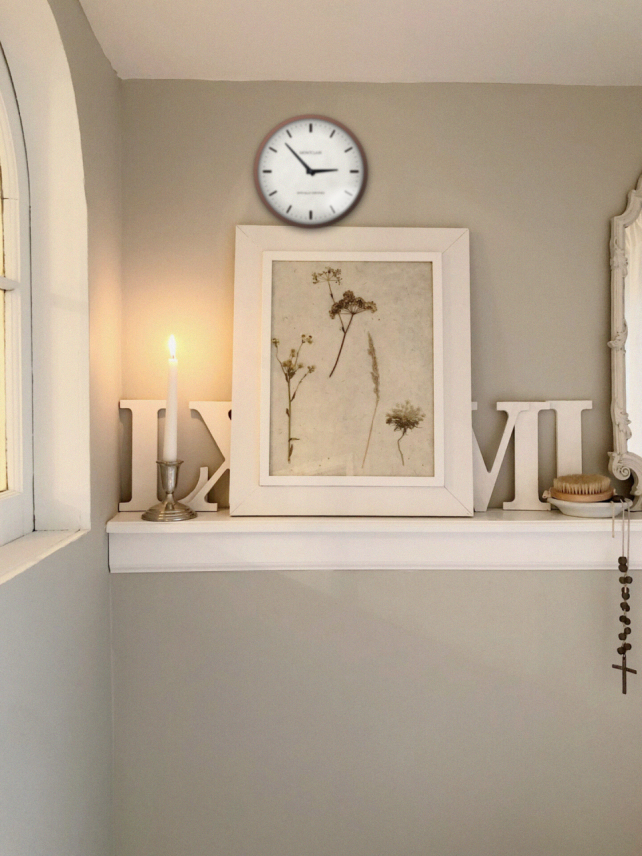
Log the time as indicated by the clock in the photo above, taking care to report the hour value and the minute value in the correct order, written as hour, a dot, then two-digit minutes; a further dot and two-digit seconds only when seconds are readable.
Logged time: 2.53
